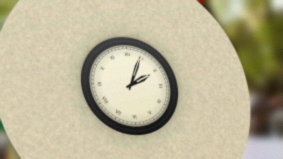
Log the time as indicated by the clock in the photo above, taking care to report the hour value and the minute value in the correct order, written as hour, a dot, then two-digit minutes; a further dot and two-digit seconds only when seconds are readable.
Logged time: 2.04
